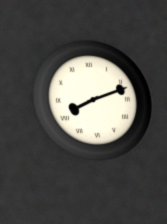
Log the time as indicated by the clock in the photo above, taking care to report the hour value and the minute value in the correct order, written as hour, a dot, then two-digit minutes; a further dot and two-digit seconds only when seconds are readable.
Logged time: 8.12
